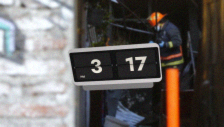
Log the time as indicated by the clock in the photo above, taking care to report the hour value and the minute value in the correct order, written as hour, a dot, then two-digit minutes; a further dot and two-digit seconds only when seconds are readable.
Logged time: 3.17
